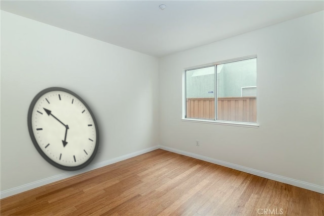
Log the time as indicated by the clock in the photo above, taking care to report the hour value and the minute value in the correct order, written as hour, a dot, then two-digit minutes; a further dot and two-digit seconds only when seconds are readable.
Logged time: 6.52
